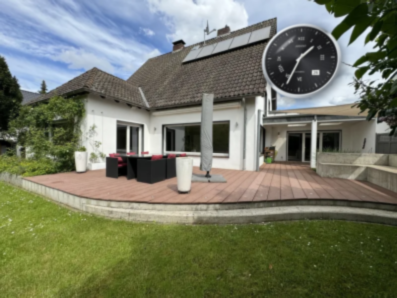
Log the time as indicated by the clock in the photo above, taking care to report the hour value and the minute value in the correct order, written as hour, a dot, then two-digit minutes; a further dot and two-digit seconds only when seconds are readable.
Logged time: 1.34
